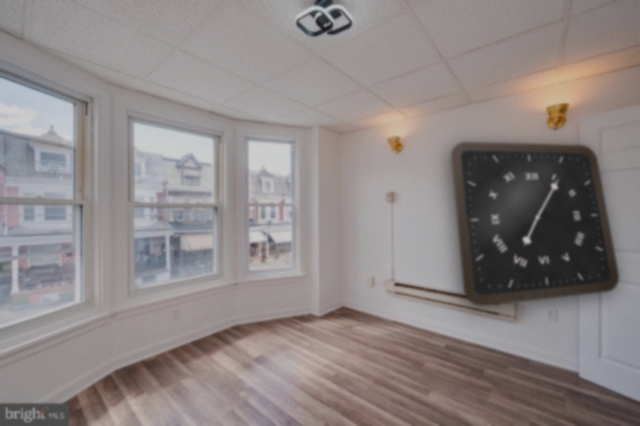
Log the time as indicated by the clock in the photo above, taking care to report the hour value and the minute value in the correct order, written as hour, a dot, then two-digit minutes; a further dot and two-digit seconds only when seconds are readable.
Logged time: 7.06
